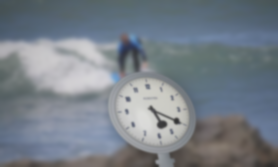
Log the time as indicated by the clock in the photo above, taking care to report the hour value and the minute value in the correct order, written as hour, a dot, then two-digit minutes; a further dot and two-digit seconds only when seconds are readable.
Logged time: 5.20
